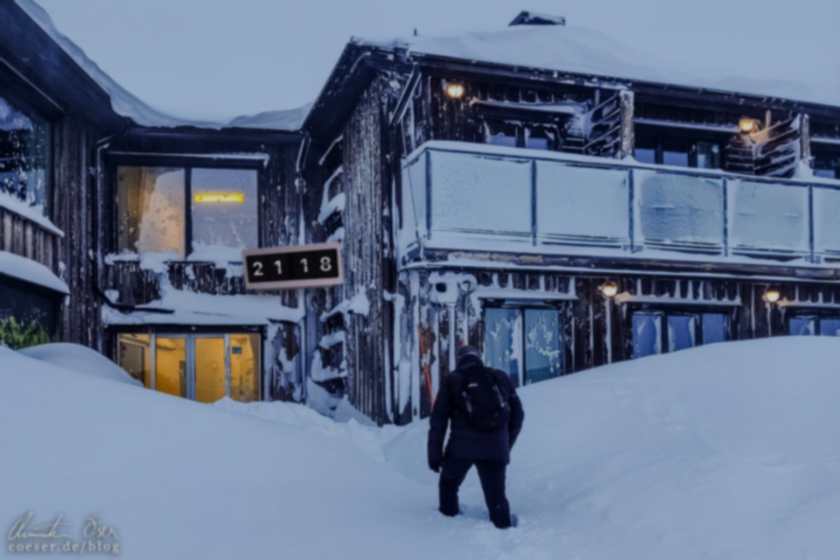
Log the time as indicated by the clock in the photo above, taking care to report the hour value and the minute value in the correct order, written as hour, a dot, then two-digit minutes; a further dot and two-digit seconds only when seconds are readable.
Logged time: 21.18
